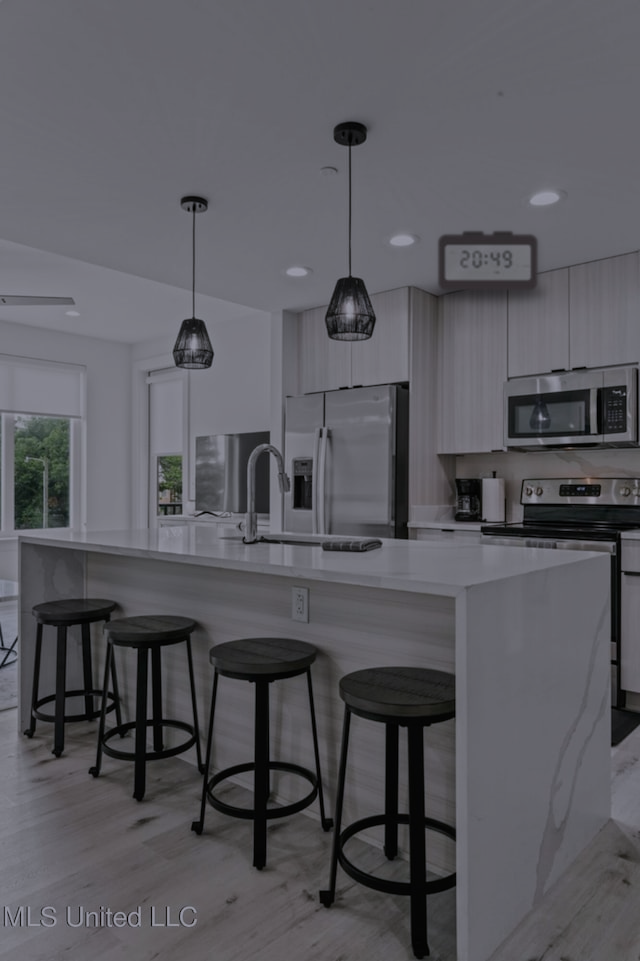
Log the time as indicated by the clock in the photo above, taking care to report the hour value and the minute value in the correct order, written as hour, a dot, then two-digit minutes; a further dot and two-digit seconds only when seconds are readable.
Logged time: 20.49
